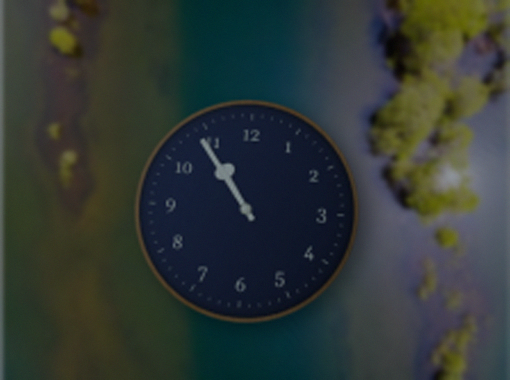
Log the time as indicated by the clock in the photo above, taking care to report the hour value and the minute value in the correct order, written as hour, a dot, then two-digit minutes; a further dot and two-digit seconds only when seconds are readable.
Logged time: 10.54
